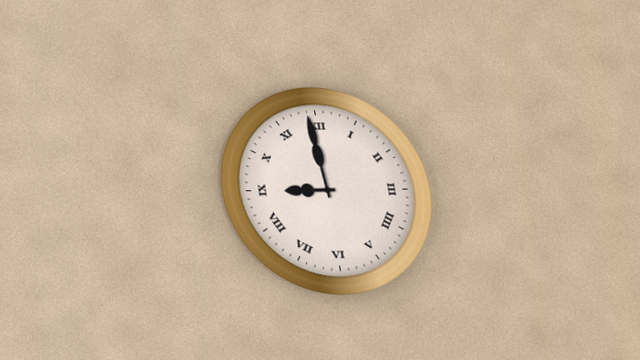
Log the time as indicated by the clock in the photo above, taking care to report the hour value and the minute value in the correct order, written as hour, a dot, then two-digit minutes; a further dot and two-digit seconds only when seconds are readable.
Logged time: 8.59
